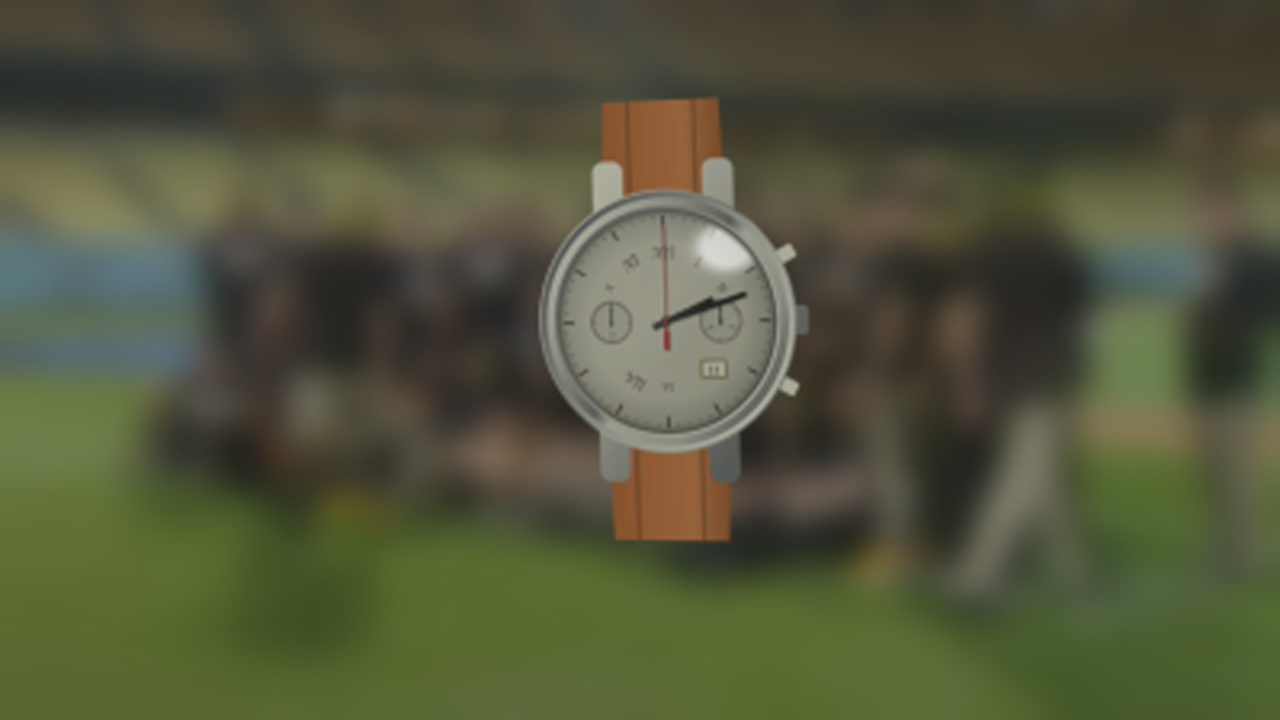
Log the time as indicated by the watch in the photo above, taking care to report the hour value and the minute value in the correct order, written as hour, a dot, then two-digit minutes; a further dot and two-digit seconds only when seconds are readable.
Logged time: 2.12
